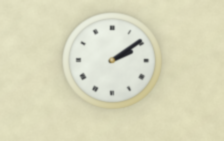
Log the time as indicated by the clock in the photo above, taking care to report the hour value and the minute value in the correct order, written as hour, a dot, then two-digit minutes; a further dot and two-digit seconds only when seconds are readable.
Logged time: 2.09
